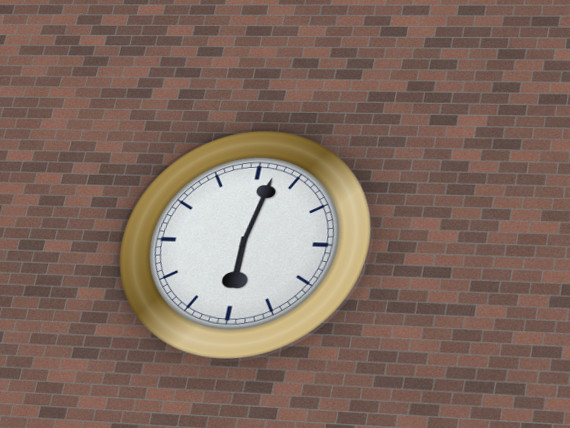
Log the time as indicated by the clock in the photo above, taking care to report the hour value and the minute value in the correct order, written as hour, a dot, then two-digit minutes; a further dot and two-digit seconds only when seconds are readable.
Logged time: 6.02
